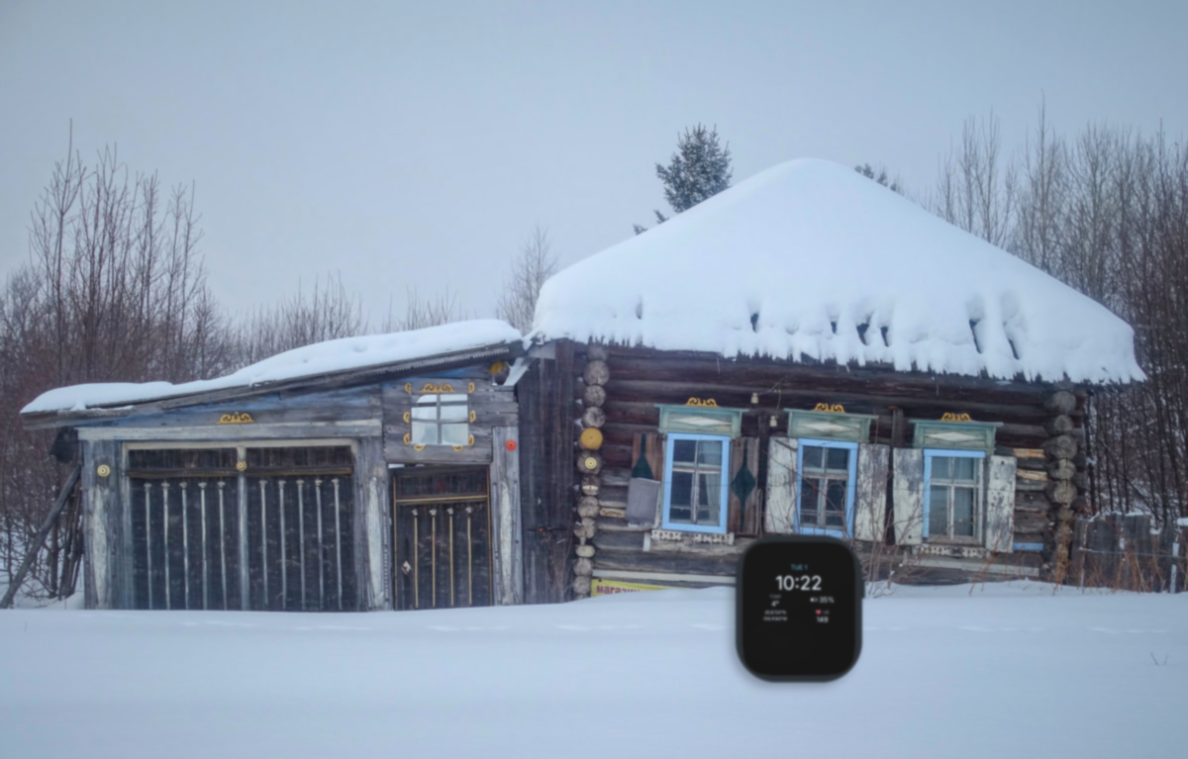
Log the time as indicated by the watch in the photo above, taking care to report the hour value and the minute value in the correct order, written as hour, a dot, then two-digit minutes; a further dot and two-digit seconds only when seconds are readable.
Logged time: 10.22
